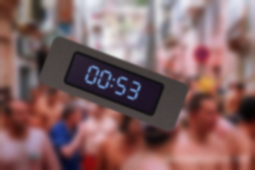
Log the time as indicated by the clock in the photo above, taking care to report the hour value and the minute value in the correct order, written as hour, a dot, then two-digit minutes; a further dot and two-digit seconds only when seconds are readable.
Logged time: 0.53
